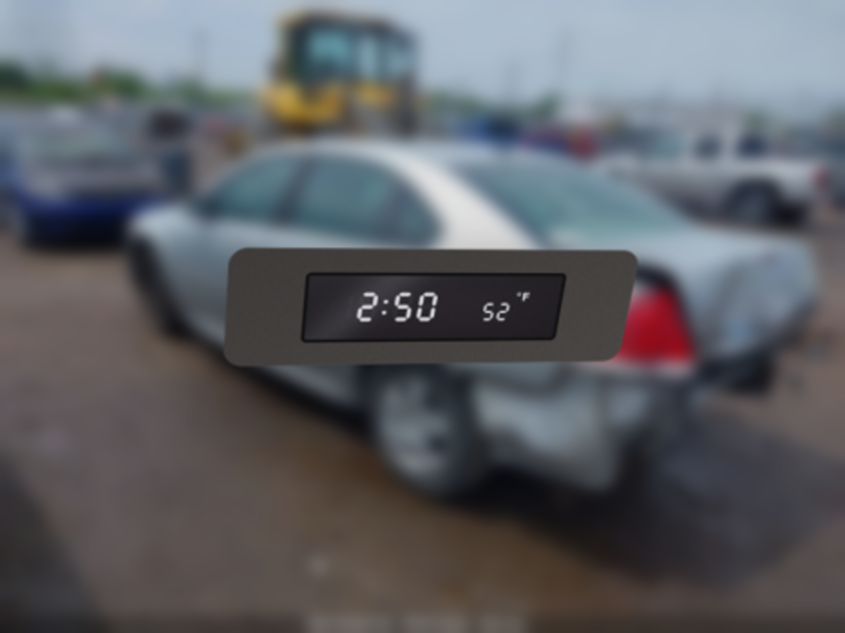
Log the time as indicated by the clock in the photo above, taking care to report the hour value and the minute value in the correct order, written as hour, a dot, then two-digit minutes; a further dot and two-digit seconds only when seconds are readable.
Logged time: 2.50
